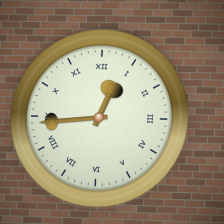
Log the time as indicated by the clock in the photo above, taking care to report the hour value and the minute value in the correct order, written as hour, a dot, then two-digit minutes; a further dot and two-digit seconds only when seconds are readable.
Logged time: 12.44
